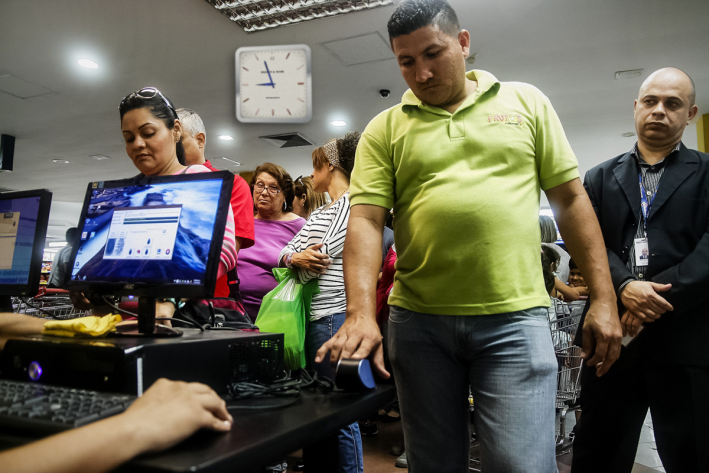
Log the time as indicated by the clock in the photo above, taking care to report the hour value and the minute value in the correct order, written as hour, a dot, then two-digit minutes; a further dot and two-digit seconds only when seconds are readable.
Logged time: 8.57
